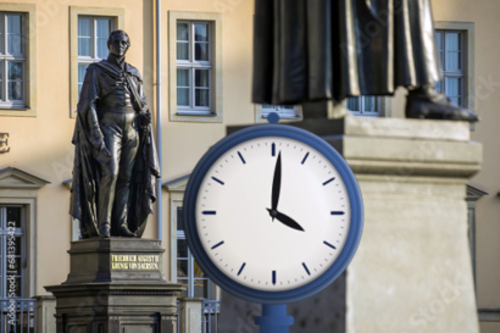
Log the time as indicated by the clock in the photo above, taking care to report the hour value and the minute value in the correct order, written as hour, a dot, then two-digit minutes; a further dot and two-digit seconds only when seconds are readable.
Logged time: 4.01
